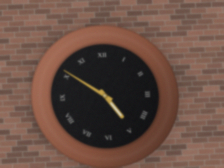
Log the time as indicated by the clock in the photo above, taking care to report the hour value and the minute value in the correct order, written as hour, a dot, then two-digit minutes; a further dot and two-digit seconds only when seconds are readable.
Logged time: 4.51
